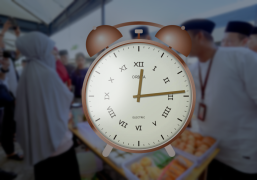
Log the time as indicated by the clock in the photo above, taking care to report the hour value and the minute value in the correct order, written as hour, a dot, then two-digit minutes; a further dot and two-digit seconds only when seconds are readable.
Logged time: 12.14
